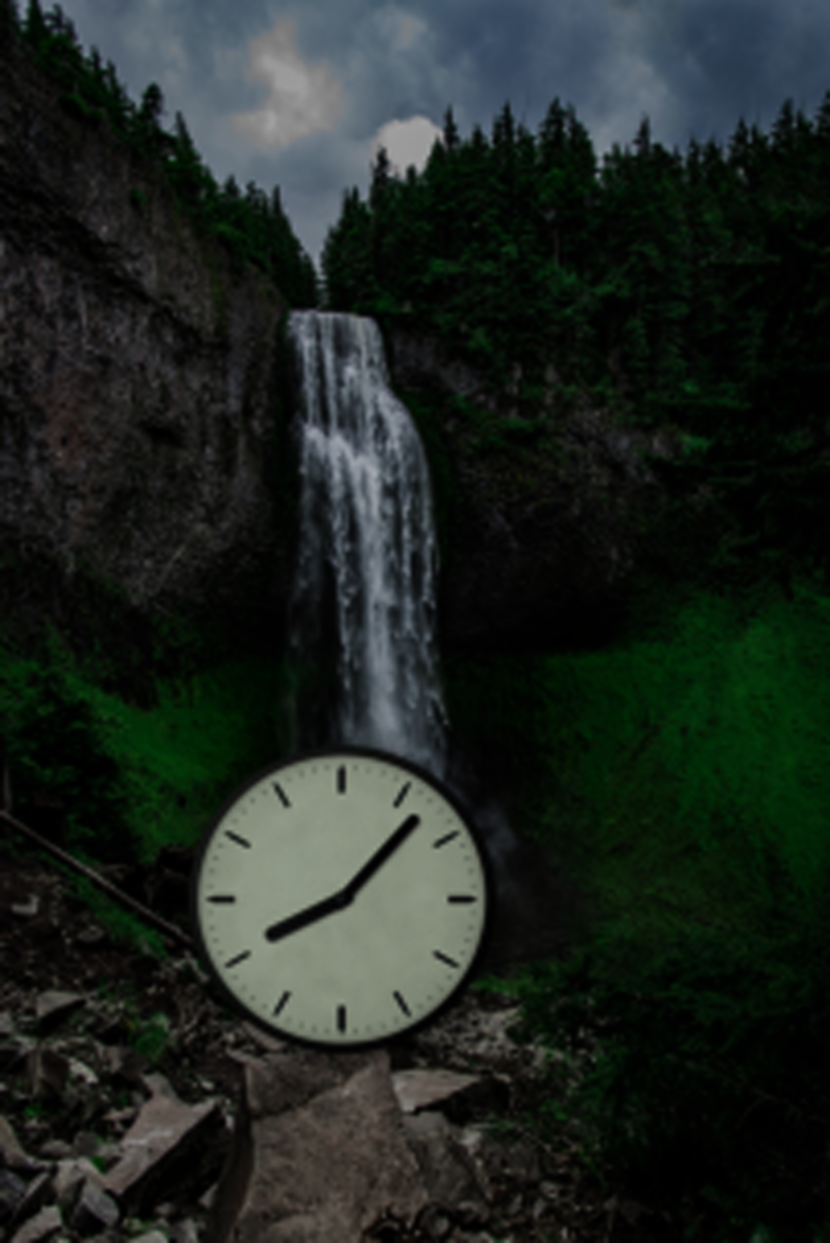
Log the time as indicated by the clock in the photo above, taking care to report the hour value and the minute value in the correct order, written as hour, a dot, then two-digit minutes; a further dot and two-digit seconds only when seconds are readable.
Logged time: 8.07
